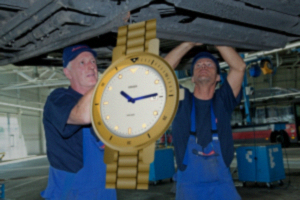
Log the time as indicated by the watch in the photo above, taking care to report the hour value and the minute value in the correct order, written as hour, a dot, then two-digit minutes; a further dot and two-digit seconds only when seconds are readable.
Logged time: 10.14
